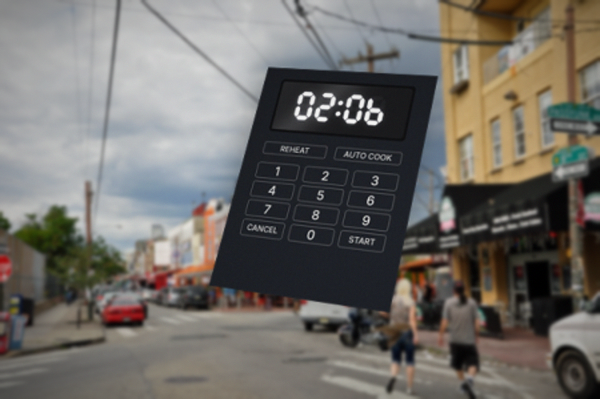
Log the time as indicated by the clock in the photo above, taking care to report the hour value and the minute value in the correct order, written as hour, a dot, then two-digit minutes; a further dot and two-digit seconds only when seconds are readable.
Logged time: 2.06
